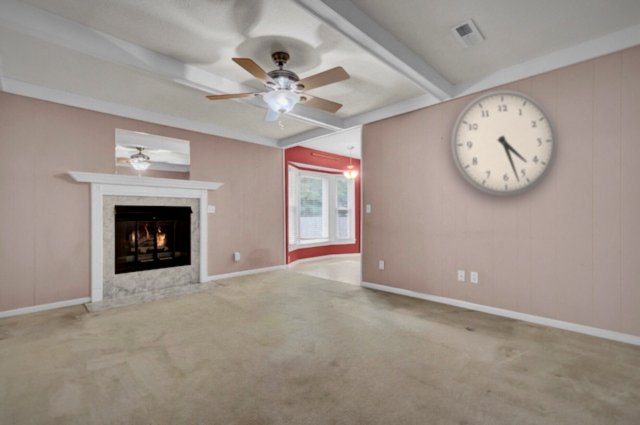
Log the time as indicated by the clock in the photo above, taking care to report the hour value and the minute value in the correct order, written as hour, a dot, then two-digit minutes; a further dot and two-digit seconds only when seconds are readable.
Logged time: 4.27
